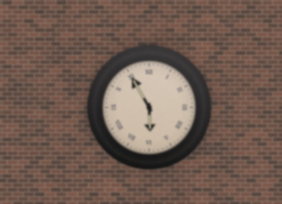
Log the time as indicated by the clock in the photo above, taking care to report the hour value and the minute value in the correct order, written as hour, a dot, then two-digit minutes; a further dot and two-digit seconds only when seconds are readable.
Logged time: 5.55
